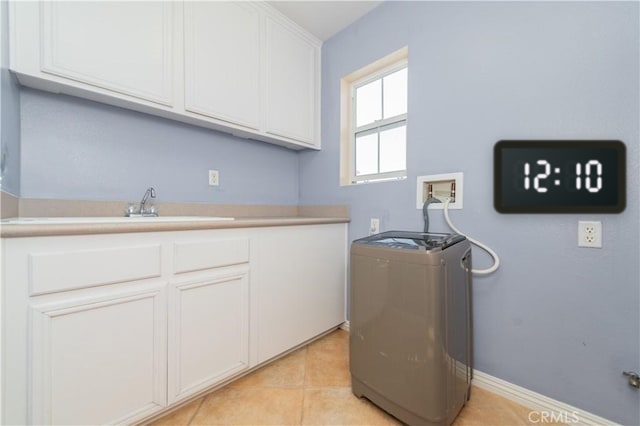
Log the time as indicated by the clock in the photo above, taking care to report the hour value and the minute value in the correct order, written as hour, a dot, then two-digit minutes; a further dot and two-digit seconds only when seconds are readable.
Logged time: 12.10
